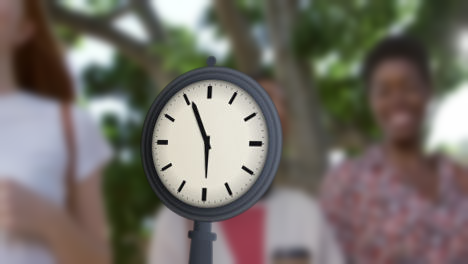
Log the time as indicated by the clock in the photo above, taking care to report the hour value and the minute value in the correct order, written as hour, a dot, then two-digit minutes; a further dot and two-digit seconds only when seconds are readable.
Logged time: 5.56
